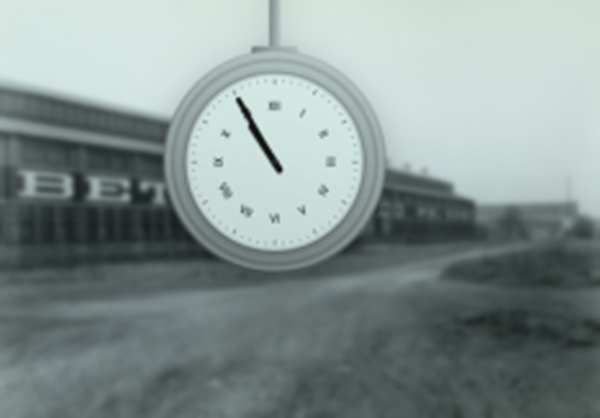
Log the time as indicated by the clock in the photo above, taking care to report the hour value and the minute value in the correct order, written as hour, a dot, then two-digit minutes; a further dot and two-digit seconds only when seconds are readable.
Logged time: 10.55
